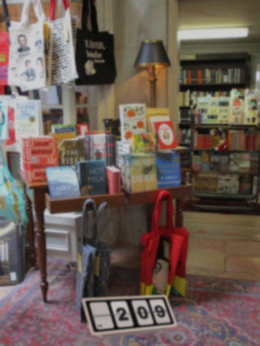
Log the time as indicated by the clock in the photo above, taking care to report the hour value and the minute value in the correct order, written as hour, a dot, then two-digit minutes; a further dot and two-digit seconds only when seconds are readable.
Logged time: 2.09
